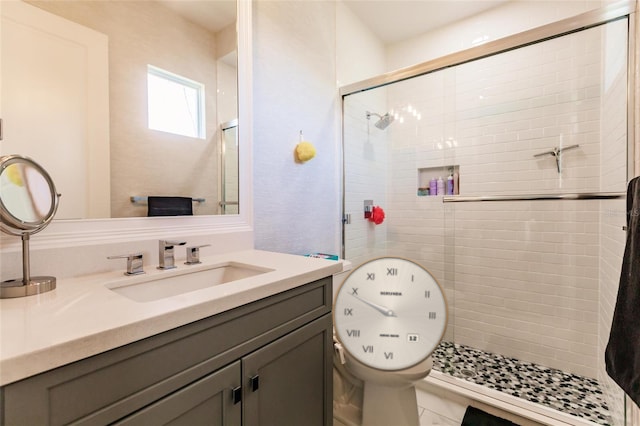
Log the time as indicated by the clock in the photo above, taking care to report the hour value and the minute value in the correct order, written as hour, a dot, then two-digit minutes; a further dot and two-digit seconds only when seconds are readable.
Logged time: 9.49
